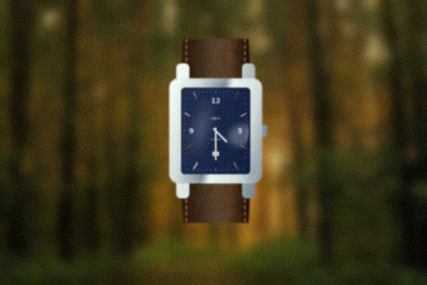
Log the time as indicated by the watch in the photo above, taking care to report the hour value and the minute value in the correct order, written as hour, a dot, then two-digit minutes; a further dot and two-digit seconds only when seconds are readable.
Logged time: 4.30
